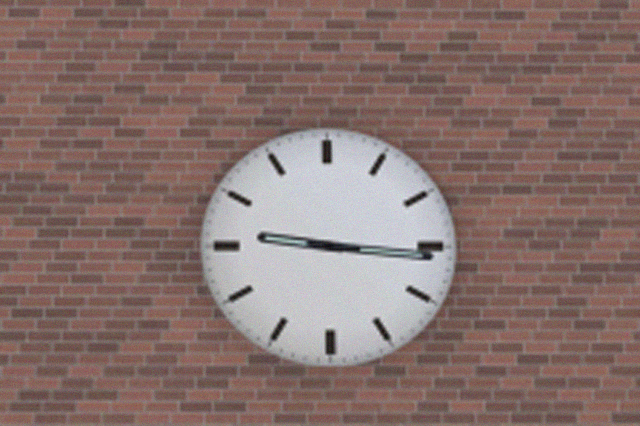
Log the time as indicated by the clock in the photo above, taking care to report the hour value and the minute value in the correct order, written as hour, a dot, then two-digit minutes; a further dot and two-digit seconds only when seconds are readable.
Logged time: 9.16
